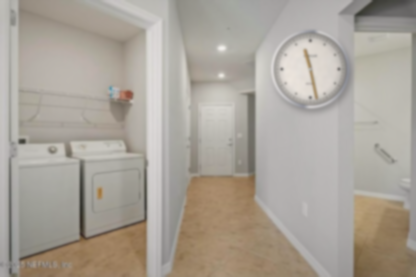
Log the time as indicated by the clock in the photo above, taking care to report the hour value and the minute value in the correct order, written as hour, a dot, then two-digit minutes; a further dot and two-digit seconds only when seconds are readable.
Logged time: 11.28
